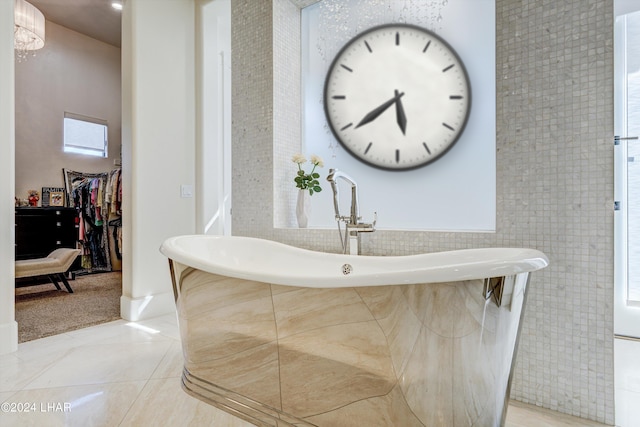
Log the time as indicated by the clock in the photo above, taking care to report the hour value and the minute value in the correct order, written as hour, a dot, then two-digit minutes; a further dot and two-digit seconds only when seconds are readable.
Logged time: 5.39
